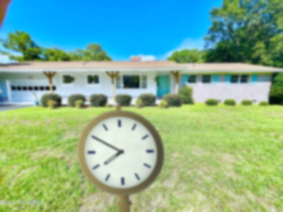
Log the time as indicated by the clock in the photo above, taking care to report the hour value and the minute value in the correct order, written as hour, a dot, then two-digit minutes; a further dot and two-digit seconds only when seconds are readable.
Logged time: 7.50
